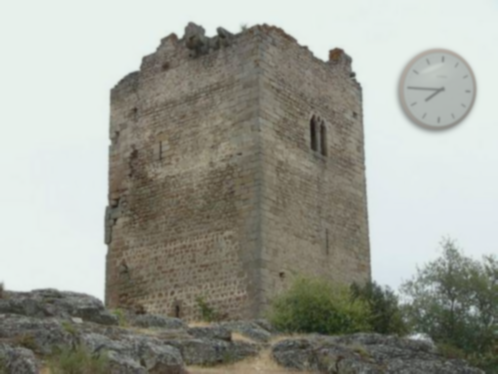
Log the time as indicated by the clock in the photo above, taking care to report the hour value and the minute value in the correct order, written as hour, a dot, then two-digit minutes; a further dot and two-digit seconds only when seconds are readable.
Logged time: 7.45
